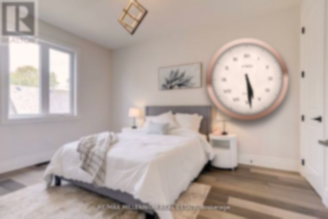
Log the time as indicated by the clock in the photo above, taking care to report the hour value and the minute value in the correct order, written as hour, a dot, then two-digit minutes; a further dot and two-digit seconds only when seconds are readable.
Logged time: 5.29
